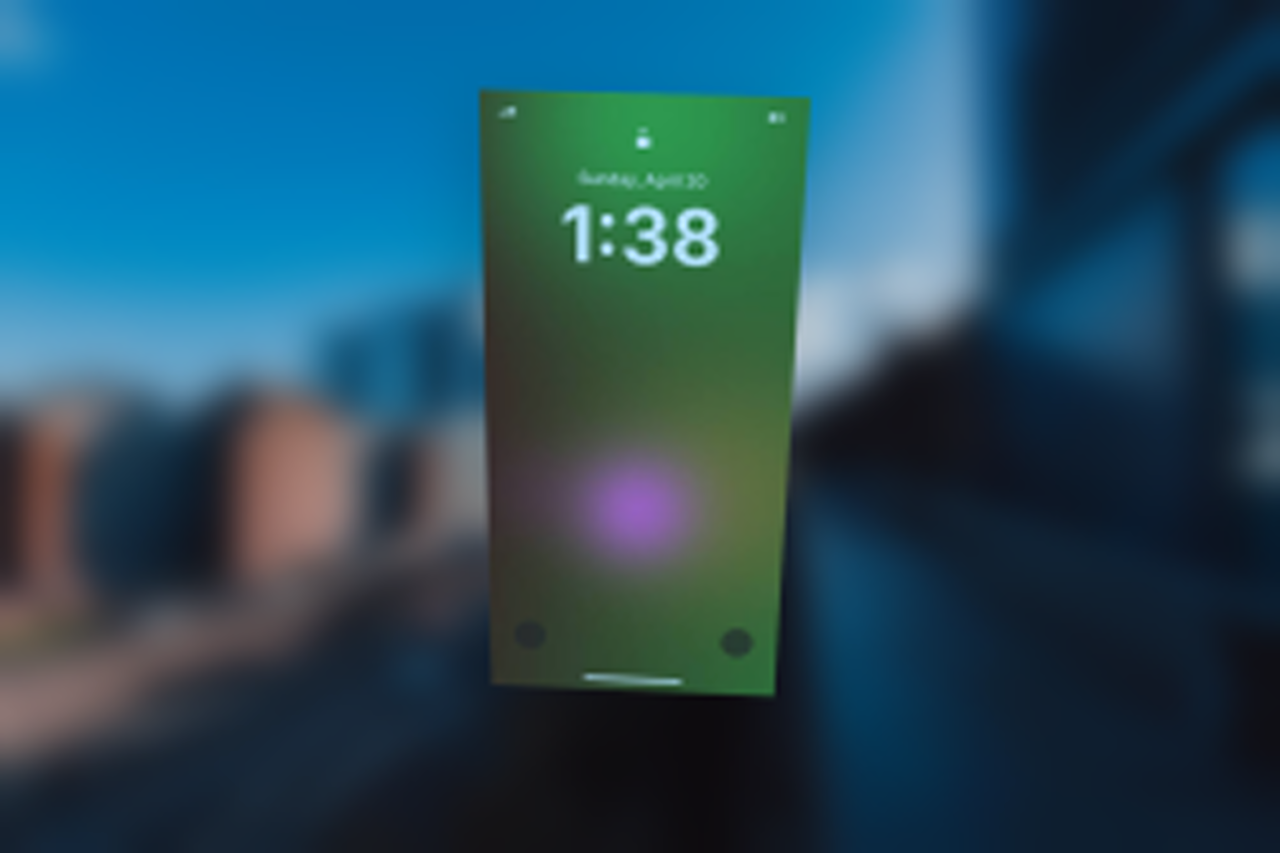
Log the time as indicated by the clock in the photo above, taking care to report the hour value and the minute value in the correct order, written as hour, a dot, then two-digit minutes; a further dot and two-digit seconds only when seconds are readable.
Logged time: 1.38
